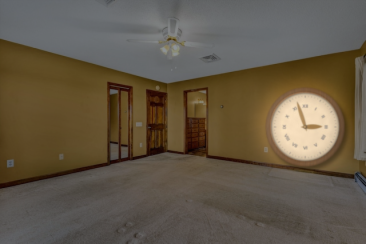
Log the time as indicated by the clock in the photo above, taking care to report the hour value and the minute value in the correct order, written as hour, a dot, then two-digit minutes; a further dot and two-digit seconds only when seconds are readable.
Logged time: 2.57
